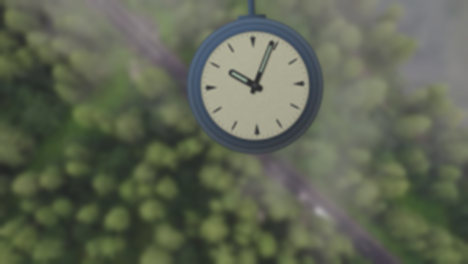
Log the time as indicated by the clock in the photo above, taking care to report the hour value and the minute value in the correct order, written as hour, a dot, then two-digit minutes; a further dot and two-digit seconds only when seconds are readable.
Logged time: 10.04
